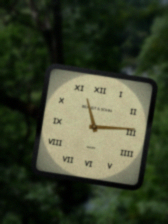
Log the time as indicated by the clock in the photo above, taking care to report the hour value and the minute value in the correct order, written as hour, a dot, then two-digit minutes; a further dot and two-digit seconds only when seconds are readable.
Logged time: 11.14
